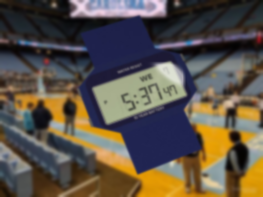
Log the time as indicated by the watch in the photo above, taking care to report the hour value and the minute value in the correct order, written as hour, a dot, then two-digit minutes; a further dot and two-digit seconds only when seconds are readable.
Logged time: 5.37
